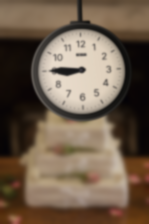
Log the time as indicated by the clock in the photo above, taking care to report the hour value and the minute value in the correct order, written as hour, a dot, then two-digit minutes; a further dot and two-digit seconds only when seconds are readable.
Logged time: 8.45
